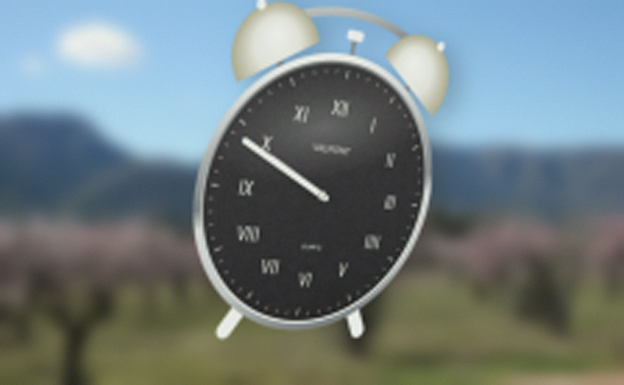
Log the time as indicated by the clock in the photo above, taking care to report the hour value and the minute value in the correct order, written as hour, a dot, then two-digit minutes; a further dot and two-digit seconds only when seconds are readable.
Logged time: 9.49
